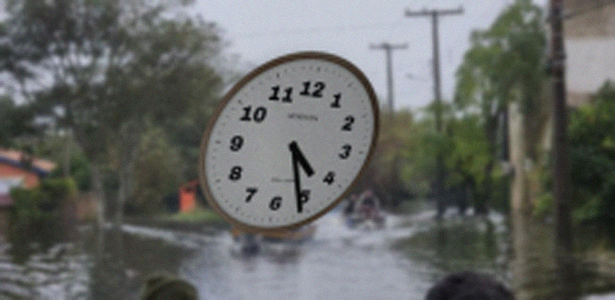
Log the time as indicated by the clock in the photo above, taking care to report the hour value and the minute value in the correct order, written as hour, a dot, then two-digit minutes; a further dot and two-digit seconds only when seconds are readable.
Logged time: 4.26
